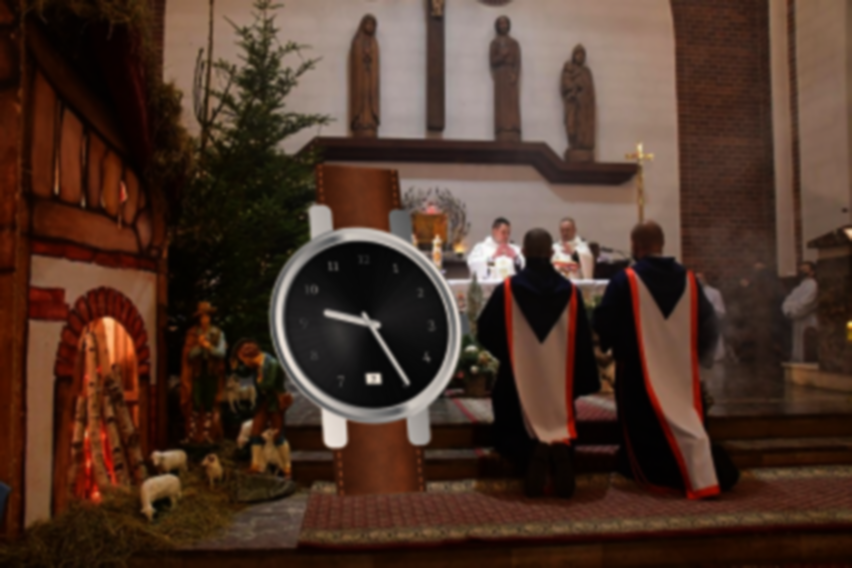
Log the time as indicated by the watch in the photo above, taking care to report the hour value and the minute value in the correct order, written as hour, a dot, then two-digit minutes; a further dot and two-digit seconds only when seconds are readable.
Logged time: 9.25
